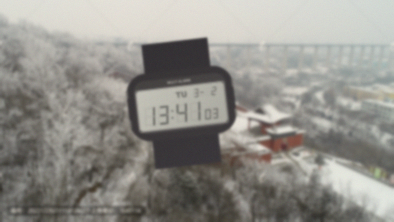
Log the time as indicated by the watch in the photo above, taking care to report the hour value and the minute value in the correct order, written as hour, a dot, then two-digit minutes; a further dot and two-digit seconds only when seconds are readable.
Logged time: 13.41
